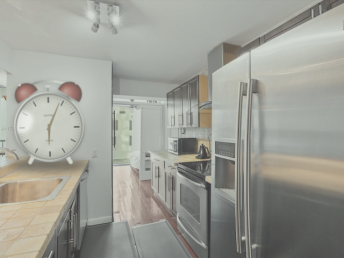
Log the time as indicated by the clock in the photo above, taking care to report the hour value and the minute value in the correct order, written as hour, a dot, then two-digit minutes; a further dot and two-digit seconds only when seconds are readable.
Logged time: 6.04
